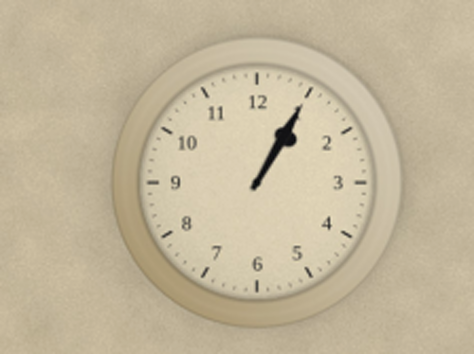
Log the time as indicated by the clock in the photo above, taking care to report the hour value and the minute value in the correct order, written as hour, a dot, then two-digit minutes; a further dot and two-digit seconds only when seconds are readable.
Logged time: 1.05
